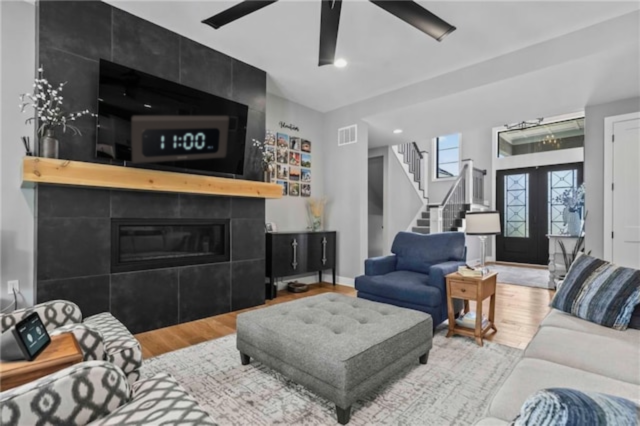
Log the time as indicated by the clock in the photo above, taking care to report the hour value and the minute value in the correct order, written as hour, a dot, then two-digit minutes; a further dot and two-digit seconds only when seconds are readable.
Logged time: 11.00
